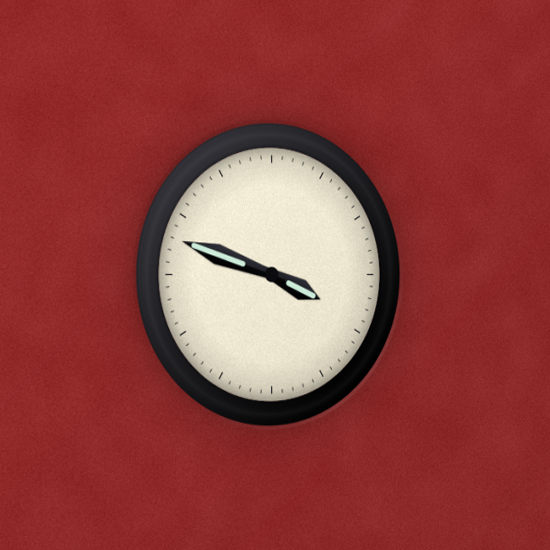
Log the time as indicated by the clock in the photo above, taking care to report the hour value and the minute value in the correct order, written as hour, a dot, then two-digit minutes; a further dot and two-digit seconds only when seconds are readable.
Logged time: 3.48
